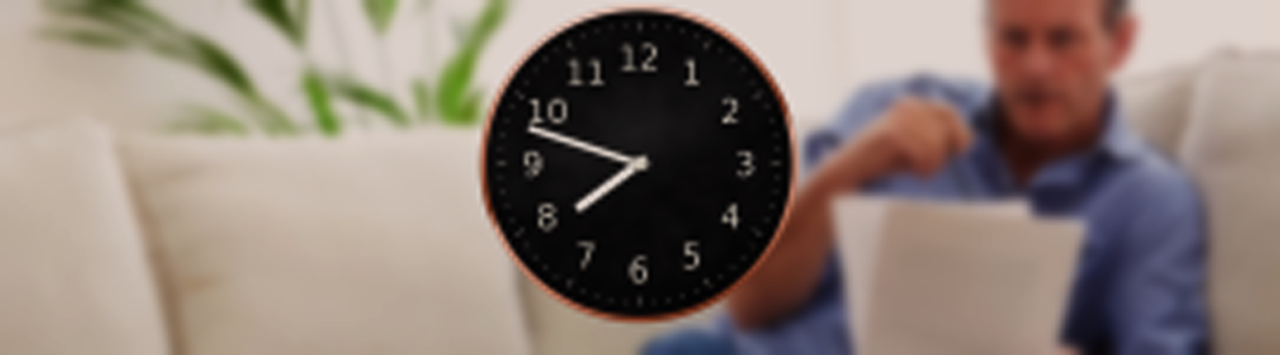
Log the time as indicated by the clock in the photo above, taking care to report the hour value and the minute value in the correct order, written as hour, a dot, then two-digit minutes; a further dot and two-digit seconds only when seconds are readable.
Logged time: 7.48
